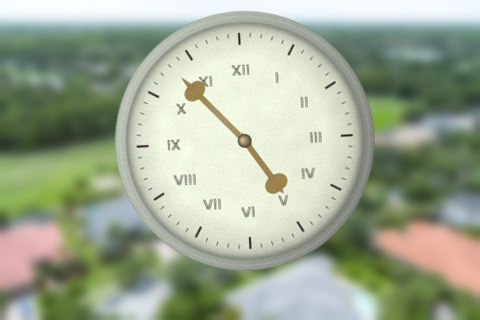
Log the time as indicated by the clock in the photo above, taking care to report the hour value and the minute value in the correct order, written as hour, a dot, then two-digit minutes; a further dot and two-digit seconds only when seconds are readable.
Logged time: 4.53
